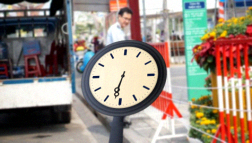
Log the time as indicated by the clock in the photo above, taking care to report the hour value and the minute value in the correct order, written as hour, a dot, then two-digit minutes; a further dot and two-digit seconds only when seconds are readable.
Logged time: 6.32
